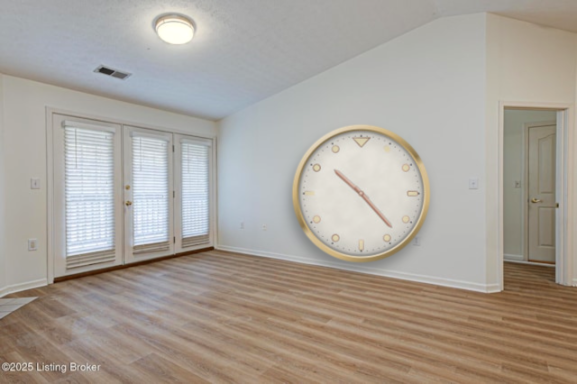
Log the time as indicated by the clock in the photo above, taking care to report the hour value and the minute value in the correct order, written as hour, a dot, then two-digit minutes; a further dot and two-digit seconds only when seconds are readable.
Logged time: 10.23
